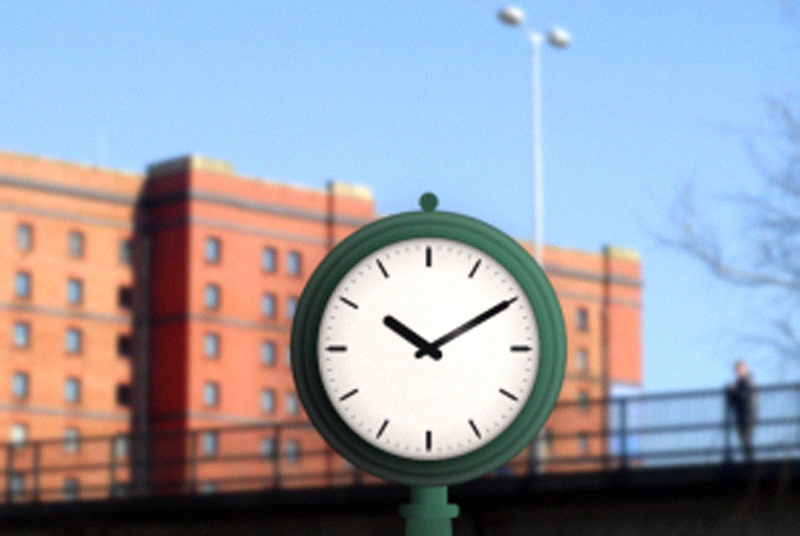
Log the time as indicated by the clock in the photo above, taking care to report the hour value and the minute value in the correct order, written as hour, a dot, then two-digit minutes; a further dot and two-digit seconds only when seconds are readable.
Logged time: 10.10
